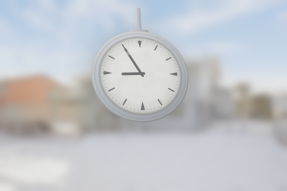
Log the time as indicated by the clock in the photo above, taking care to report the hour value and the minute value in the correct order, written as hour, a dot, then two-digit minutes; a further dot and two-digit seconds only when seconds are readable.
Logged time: 8.55
